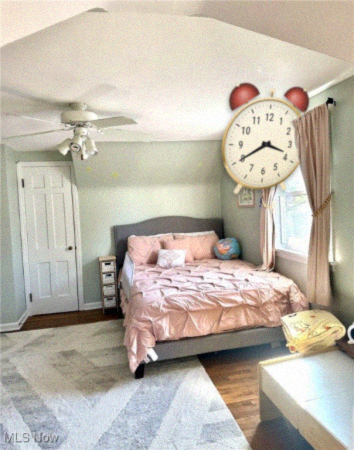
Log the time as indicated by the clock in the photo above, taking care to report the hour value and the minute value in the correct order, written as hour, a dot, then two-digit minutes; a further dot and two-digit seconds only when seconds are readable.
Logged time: 3.40
